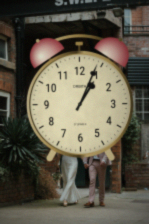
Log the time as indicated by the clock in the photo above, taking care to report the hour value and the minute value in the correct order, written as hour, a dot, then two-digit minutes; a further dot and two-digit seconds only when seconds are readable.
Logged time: 1.04
